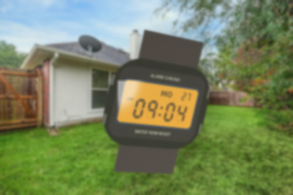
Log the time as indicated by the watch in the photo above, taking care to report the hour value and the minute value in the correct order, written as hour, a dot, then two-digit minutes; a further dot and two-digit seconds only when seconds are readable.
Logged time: 9.04
